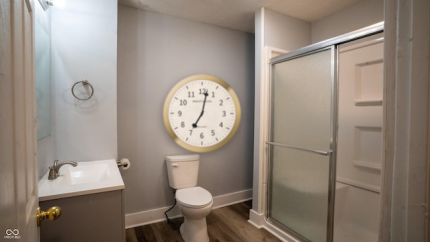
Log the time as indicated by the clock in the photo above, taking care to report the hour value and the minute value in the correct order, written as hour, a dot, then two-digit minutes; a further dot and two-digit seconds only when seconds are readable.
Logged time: 7.02
